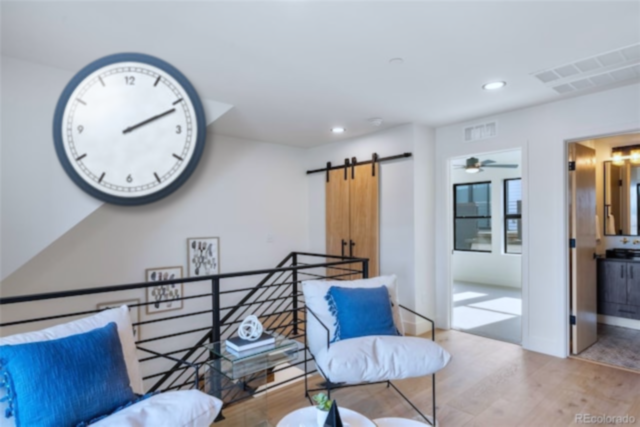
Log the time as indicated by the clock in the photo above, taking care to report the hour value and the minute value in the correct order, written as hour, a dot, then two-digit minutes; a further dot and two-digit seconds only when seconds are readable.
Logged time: 2.11
